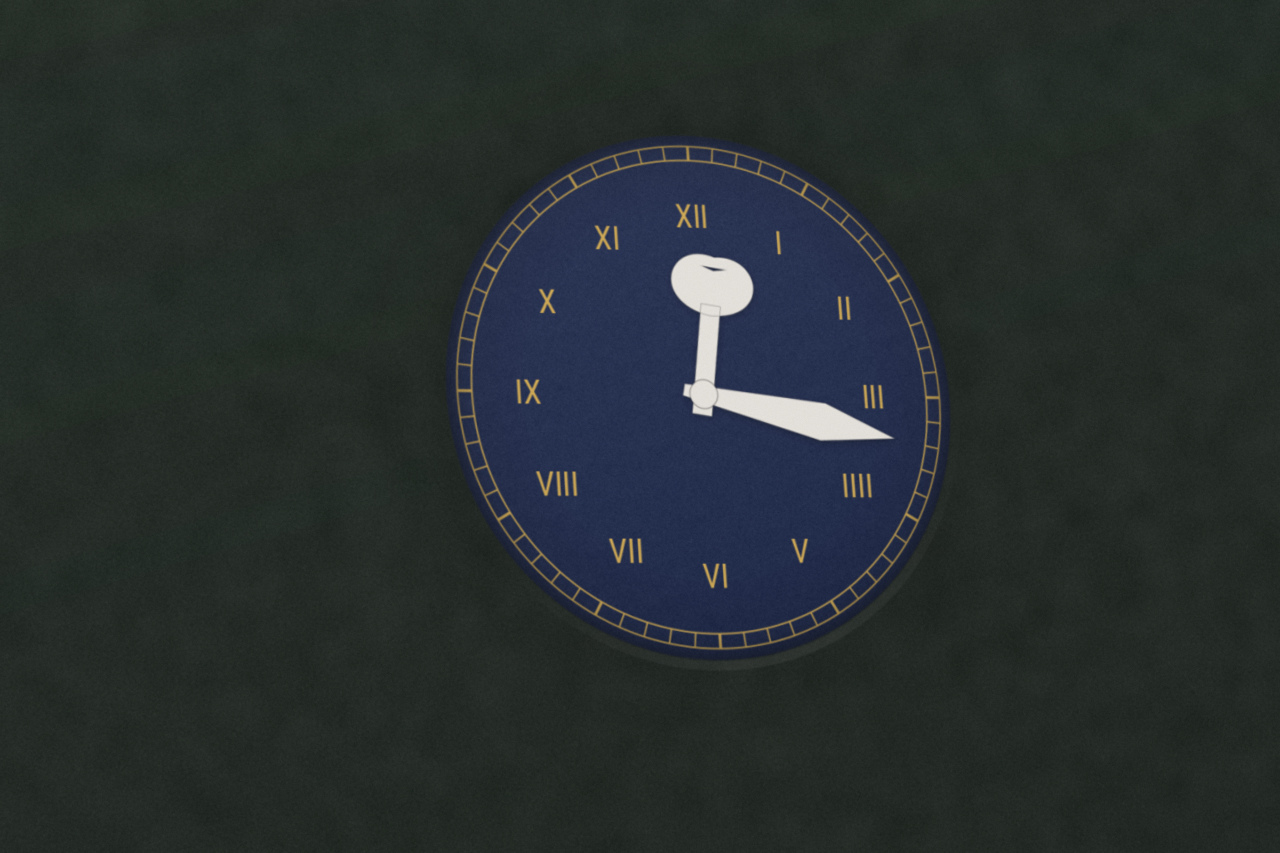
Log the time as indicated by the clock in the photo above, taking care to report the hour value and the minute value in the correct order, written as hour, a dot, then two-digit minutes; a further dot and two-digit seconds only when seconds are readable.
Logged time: 12.17
